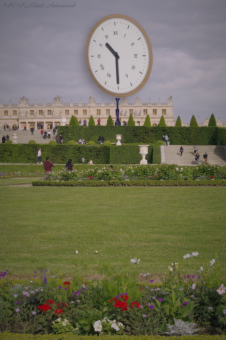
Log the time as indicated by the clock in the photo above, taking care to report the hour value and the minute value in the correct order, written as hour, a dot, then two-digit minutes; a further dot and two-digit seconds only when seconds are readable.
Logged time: 10.30
